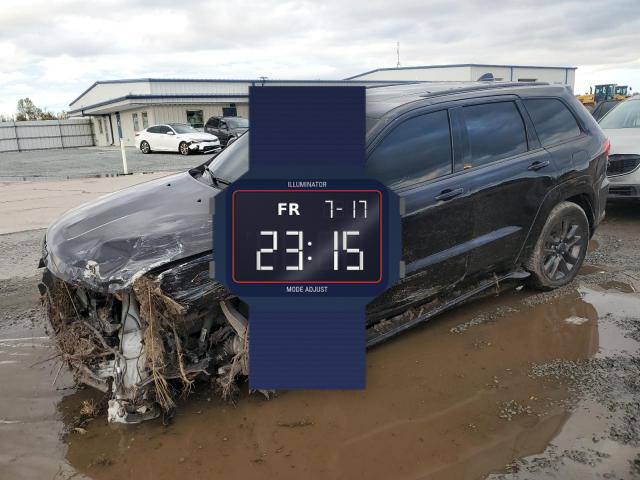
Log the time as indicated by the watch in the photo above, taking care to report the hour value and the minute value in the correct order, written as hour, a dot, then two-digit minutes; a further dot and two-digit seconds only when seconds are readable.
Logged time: 23.15
